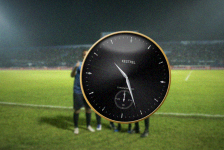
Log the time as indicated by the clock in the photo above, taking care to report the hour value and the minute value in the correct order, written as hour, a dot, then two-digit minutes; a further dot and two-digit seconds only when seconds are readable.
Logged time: 10.26
